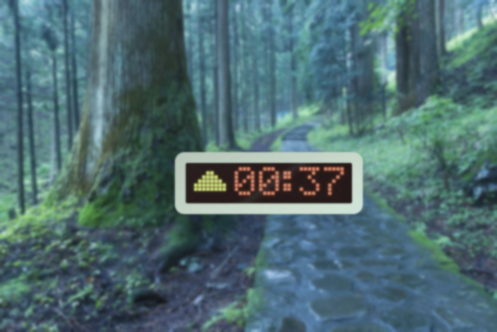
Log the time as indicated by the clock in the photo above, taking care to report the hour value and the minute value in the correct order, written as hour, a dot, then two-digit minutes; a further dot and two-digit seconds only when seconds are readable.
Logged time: 0.37
